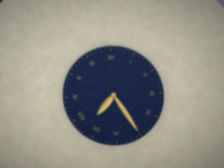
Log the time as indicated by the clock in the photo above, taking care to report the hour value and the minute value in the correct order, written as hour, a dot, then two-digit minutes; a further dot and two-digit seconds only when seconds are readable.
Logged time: 7.25
